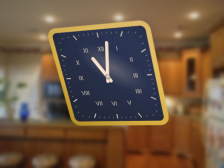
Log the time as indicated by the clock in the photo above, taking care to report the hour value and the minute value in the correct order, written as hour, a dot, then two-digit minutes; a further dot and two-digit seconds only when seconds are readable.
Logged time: 11.02
